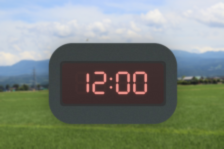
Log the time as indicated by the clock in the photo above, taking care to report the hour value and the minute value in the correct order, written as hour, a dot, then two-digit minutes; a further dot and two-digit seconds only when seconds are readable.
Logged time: 12.00
